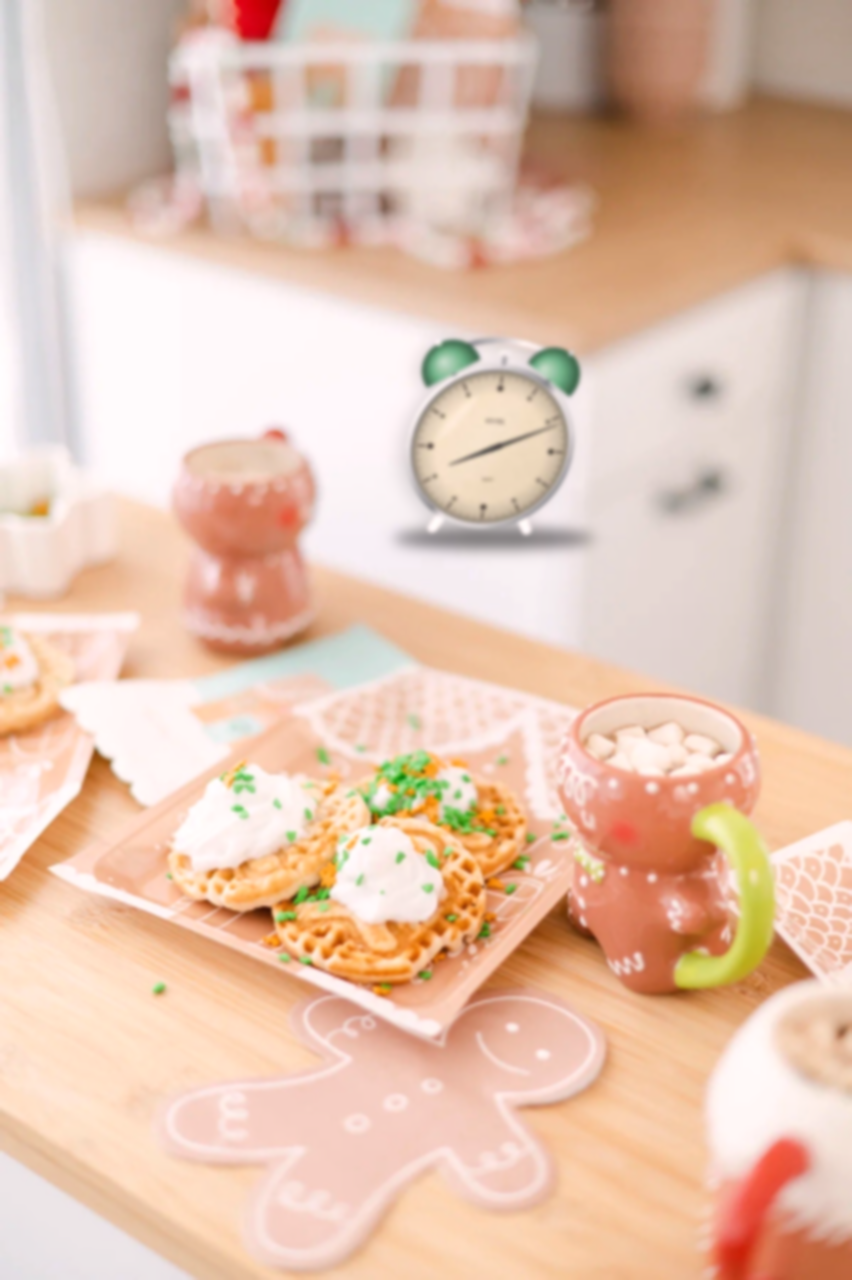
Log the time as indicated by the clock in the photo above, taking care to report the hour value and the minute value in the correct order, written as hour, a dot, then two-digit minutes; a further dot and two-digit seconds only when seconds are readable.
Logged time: 8.11
